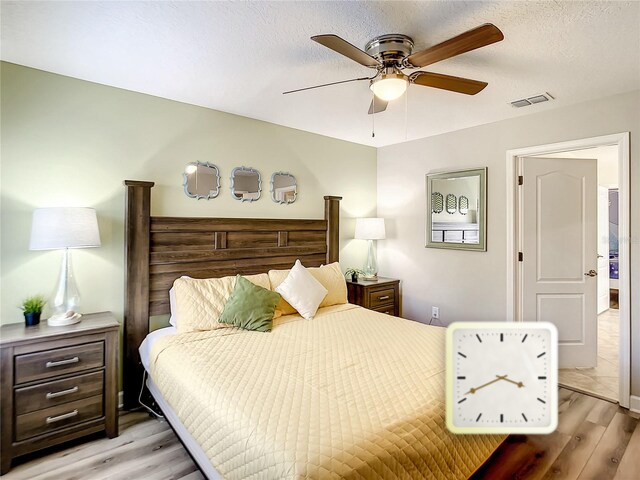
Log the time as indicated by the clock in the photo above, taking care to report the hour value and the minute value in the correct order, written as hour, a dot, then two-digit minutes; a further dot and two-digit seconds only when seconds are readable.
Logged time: 3.41
